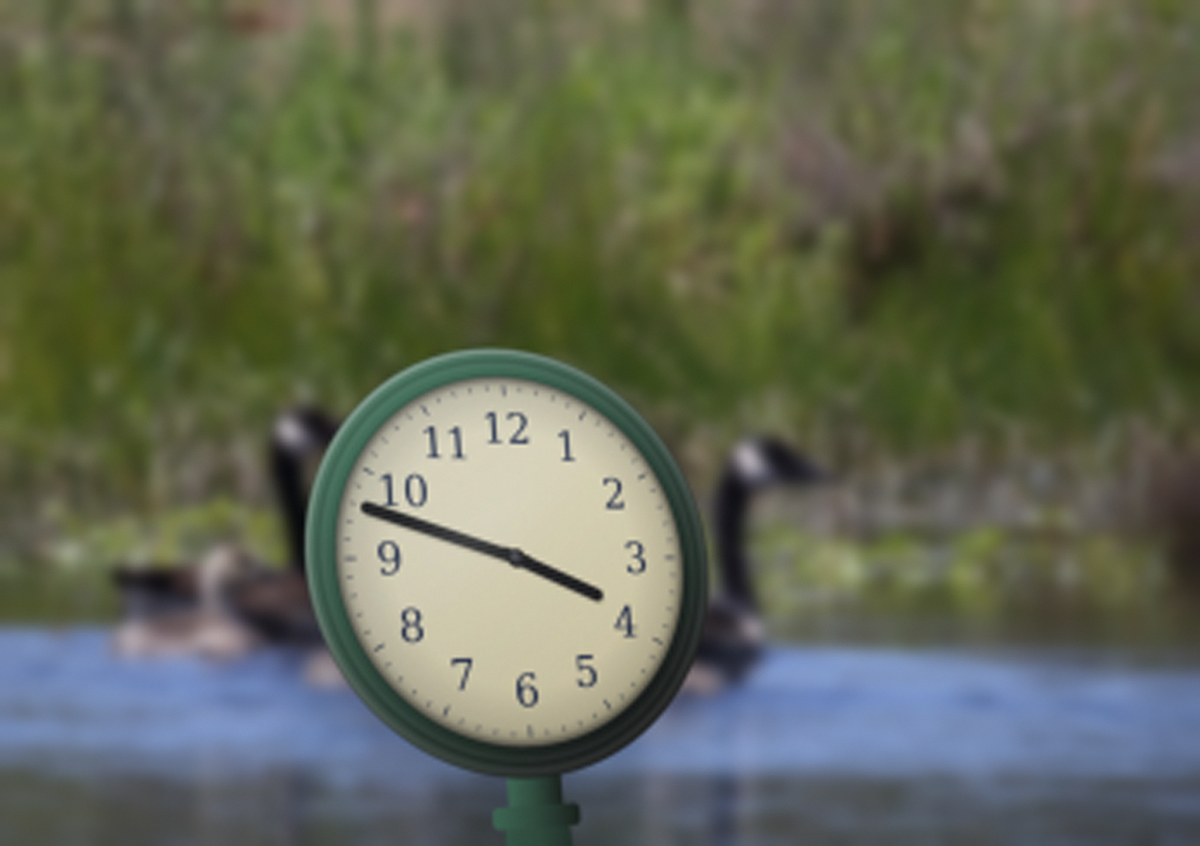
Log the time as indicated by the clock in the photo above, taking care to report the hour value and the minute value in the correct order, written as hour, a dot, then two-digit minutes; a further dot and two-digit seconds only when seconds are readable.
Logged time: 3.48
